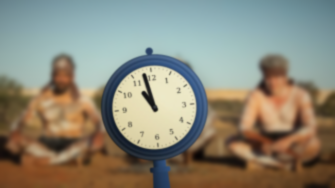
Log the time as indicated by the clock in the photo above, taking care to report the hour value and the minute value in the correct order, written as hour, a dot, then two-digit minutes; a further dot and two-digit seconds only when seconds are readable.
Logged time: 10.58
